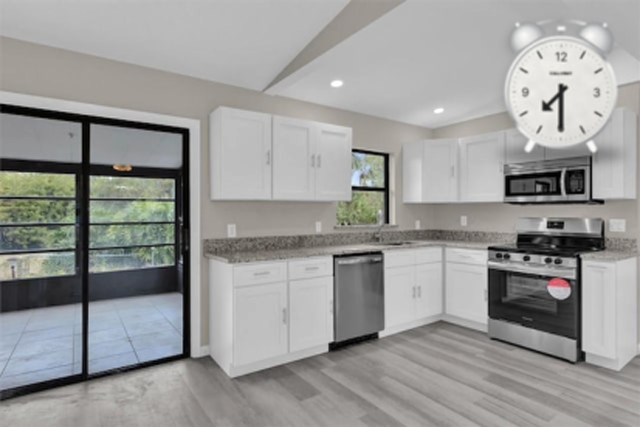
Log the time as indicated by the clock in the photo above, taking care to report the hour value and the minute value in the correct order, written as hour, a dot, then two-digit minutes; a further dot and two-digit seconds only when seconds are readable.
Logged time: 7.30
